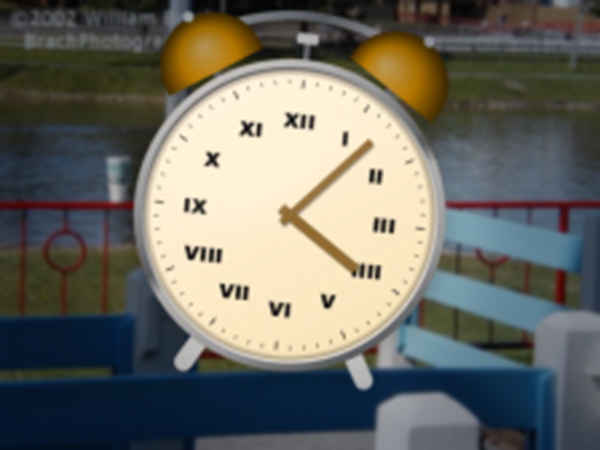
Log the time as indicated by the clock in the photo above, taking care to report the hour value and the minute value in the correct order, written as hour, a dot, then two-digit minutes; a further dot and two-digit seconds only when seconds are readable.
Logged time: 4.07
